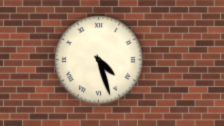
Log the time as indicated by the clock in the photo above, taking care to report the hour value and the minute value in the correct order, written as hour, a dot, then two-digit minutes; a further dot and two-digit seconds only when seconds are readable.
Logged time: 4.27
